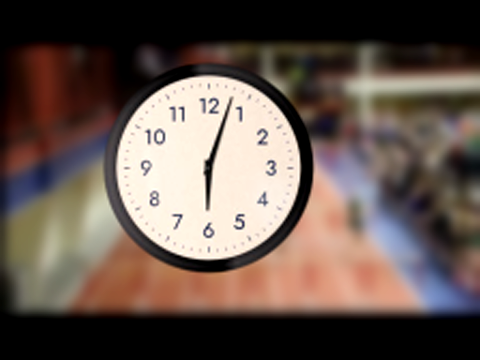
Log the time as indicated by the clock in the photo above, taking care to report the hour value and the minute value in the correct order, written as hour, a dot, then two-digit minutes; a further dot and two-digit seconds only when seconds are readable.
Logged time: 6.03
